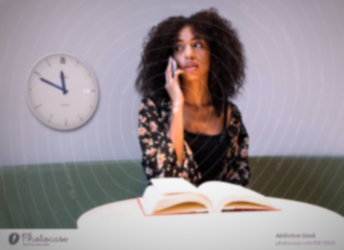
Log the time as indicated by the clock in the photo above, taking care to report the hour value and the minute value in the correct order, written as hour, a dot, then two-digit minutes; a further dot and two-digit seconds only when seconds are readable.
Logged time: 11.49
